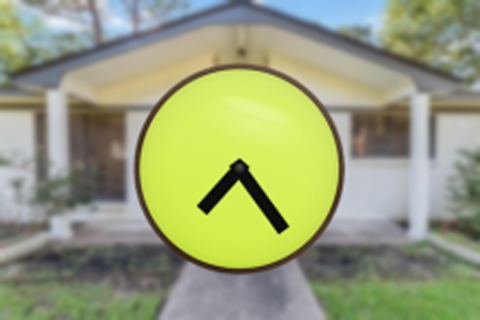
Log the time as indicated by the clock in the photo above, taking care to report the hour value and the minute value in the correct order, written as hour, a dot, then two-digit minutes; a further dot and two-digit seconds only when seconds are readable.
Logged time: 7.24
